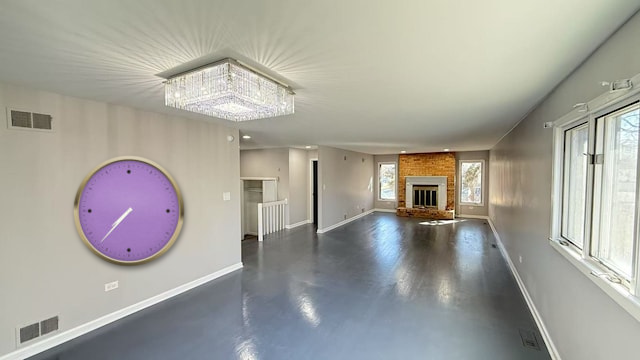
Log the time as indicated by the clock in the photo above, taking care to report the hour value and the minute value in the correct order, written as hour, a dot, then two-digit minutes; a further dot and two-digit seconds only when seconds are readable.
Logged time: 7.37
